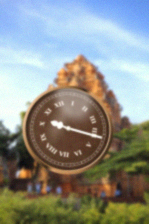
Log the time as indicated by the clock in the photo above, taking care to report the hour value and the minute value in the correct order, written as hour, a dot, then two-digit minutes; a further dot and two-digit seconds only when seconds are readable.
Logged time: 10.21
